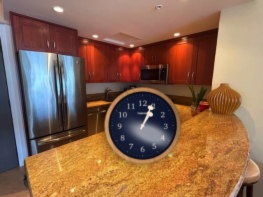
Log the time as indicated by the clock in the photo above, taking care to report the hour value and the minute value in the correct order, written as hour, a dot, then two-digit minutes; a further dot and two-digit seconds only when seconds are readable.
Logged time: 1.04
